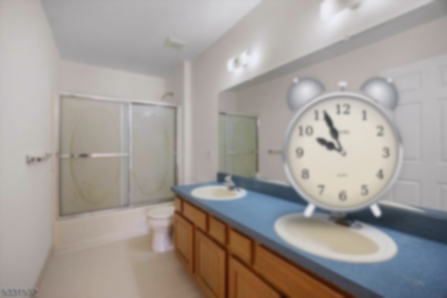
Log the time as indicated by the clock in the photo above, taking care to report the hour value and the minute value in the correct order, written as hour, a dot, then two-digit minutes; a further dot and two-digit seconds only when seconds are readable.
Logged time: 9.56
